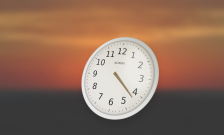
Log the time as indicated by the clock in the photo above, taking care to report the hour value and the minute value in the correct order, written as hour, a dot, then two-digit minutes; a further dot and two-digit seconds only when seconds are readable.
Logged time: 4.22
